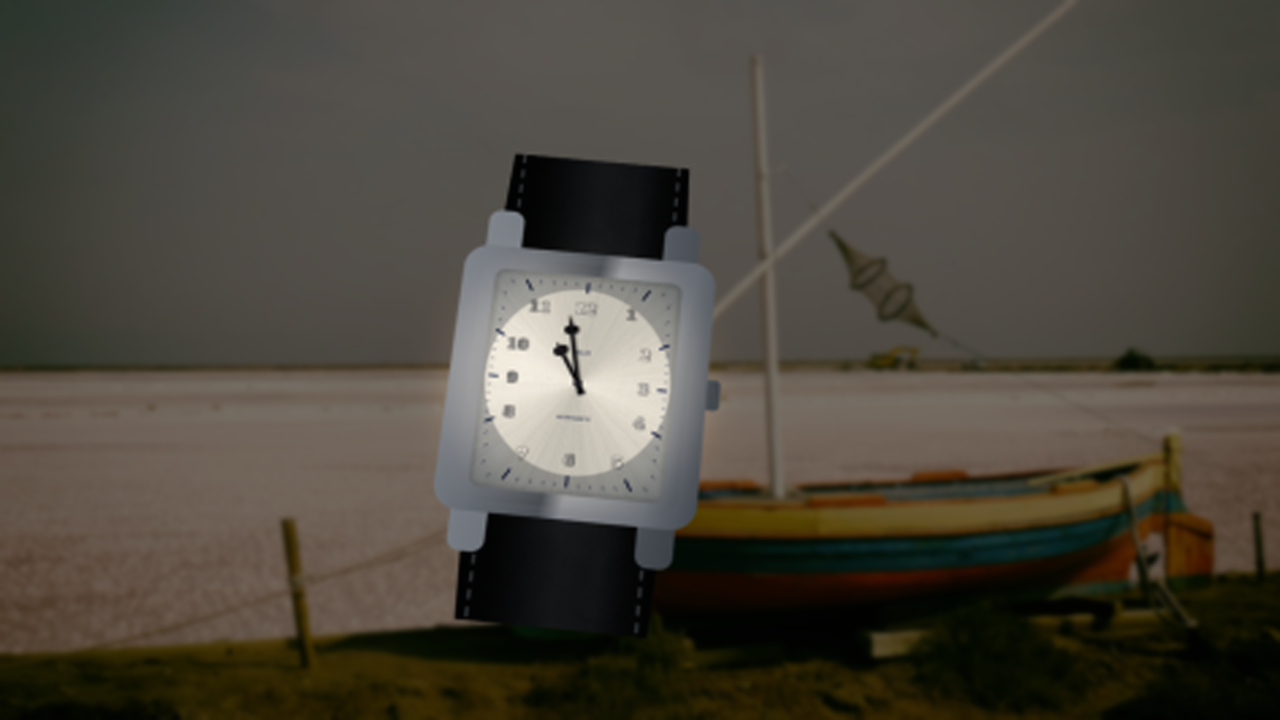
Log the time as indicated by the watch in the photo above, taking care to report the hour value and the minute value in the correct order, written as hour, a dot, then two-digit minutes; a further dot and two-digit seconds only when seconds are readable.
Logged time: 10.58
